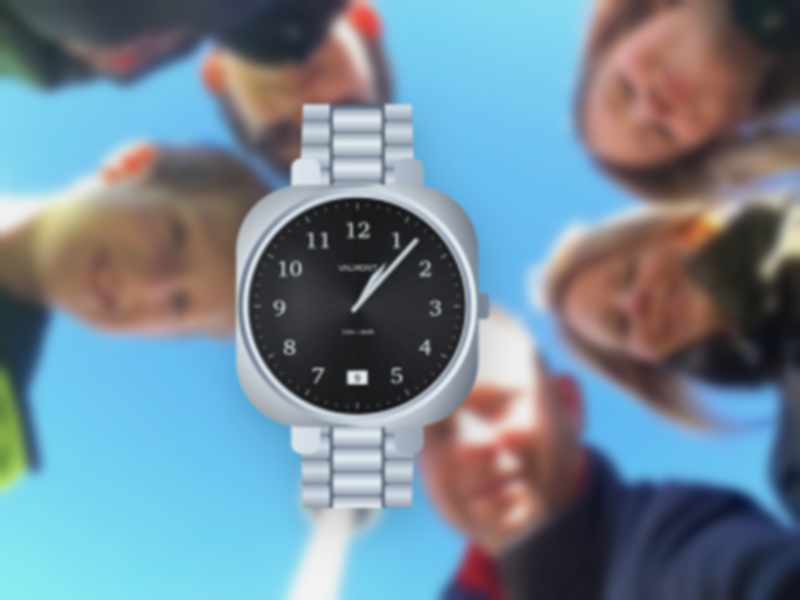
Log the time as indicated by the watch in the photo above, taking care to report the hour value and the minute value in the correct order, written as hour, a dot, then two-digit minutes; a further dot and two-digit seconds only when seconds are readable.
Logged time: 1.07
